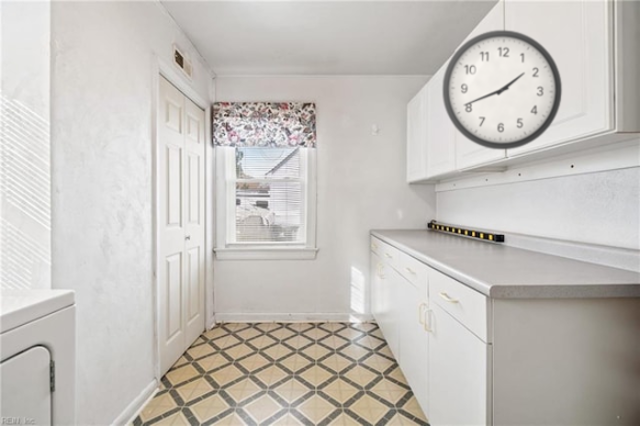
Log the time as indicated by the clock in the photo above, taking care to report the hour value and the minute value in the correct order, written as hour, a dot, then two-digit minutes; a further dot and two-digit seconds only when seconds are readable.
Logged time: 1.41
